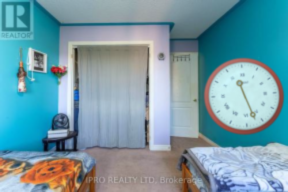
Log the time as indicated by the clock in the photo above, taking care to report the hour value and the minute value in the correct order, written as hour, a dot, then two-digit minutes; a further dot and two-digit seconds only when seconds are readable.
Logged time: 11.27
